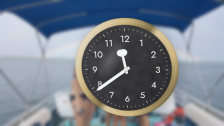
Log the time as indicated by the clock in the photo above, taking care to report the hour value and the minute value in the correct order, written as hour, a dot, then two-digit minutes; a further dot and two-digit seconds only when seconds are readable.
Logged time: 11.39
